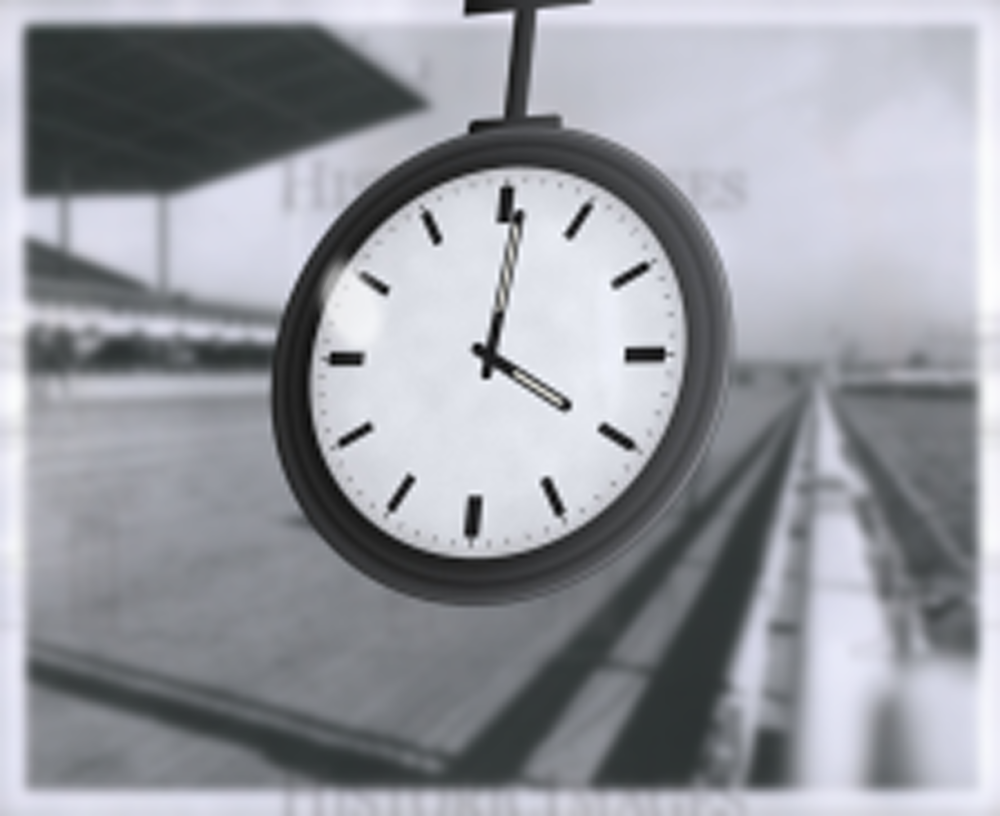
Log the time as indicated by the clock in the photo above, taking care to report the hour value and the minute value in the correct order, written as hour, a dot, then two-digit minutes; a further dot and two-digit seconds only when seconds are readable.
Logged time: 4.01
